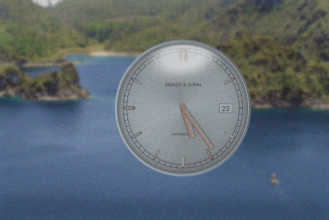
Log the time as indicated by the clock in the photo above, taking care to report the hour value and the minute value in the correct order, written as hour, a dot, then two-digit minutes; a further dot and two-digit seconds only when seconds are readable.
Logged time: 5.24
